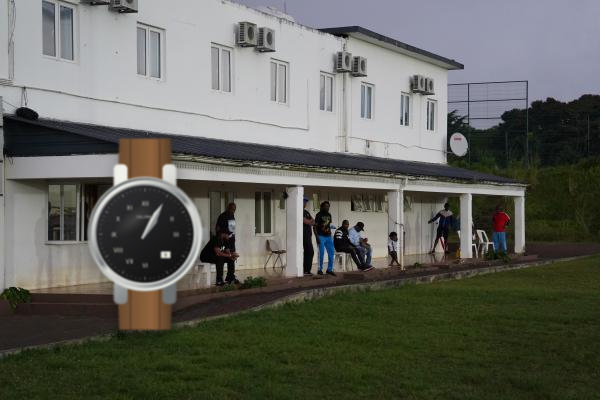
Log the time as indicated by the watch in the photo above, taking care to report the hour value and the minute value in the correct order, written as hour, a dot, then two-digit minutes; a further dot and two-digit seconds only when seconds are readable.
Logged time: 1.05
